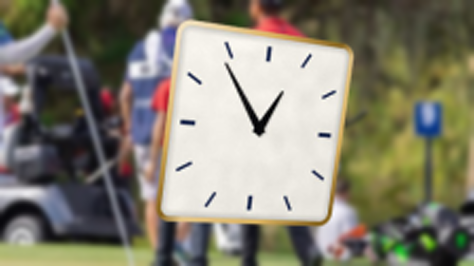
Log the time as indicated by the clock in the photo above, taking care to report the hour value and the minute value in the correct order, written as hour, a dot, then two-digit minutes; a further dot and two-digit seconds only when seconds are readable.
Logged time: 12.54
